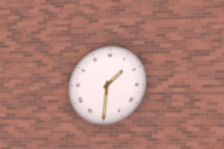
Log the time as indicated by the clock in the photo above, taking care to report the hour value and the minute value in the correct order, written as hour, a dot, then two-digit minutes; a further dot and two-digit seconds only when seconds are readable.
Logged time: 1.30
